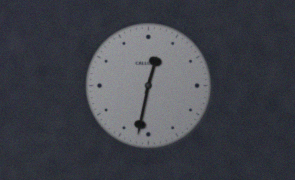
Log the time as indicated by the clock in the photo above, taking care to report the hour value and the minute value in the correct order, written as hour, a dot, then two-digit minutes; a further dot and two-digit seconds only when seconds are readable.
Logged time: 12.32
